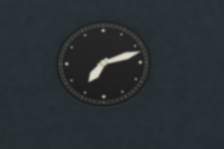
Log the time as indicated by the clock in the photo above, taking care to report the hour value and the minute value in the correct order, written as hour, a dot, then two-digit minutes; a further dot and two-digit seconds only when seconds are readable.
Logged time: 7.12
